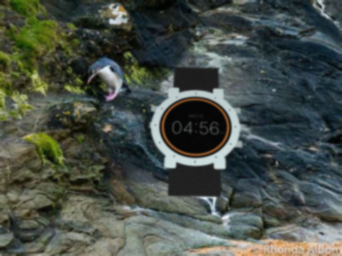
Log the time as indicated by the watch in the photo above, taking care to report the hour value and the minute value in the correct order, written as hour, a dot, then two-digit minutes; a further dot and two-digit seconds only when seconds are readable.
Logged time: 4.56
